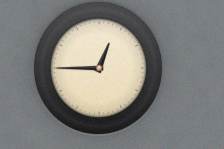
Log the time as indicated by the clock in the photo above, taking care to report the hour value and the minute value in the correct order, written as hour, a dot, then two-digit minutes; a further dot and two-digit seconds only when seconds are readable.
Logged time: 12.45
